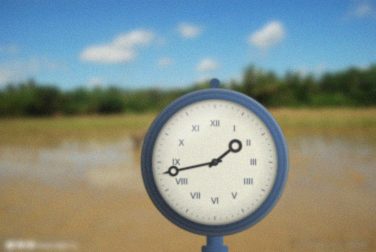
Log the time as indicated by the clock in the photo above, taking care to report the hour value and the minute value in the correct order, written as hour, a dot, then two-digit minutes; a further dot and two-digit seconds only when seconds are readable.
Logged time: 1.43
